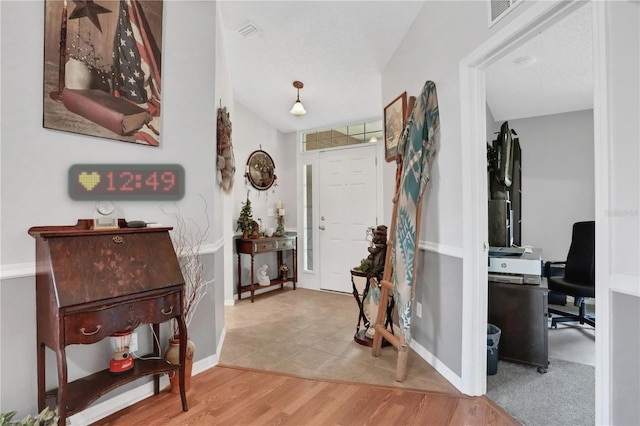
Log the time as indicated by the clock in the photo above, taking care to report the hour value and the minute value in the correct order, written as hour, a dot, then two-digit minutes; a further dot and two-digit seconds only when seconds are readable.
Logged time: 12.49
